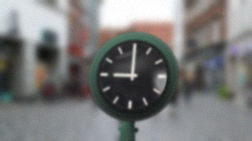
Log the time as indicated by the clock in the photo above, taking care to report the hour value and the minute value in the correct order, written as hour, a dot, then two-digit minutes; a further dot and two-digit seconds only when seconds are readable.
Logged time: 9.00
